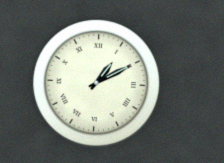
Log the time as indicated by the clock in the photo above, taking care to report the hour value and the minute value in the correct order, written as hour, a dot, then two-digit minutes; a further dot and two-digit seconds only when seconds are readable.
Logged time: 1.10
